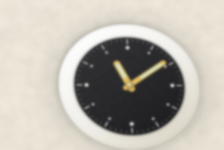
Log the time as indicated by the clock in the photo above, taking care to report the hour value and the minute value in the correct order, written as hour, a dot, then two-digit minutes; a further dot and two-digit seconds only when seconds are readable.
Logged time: 11.09
